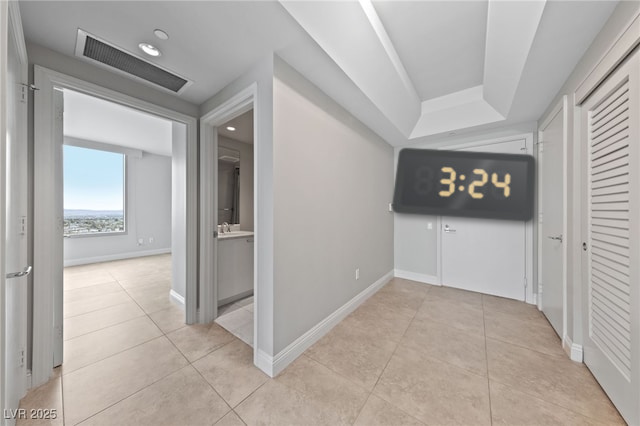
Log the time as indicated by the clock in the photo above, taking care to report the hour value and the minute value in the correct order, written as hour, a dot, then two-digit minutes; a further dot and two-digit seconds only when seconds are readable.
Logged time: 3.24
